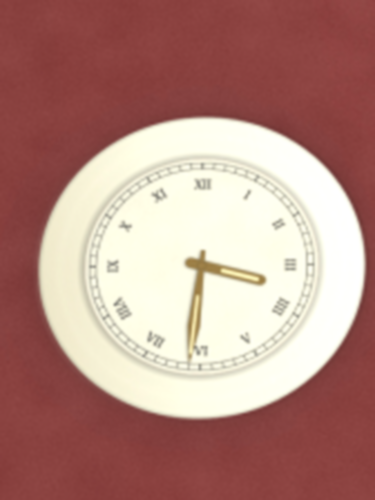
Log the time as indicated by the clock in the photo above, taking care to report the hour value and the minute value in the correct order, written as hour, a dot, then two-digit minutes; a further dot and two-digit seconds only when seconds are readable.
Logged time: 3.31
